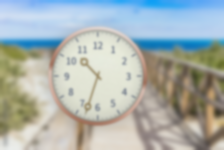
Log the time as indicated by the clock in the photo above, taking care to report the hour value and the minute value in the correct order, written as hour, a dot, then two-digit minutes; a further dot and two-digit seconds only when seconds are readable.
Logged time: 10.33
